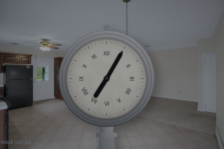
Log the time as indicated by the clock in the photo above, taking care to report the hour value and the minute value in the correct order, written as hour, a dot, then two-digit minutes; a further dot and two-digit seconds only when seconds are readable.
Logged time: 7.05
